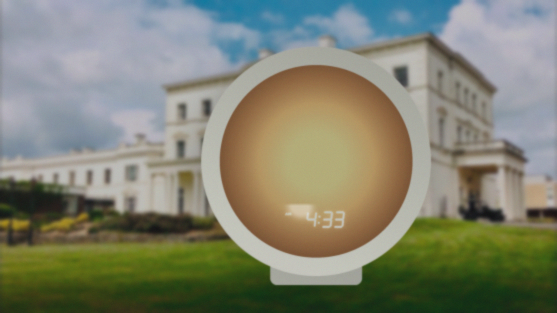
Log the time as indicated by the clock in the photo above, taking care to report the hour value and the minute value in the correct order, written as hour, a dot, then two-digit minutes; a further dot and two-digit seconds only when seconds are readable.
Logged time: 4.33
